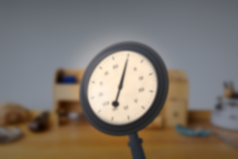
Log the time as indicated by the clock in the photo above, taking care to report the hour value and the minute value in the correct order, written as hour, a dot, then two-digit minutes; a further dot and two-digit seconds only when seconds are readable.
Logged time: 7.05
